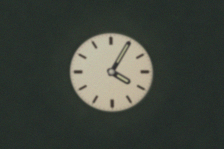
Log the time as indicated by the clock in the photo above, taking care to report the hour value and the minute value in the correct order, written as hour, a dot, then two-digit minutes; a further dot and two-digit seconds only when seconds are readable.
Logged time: 4.05
